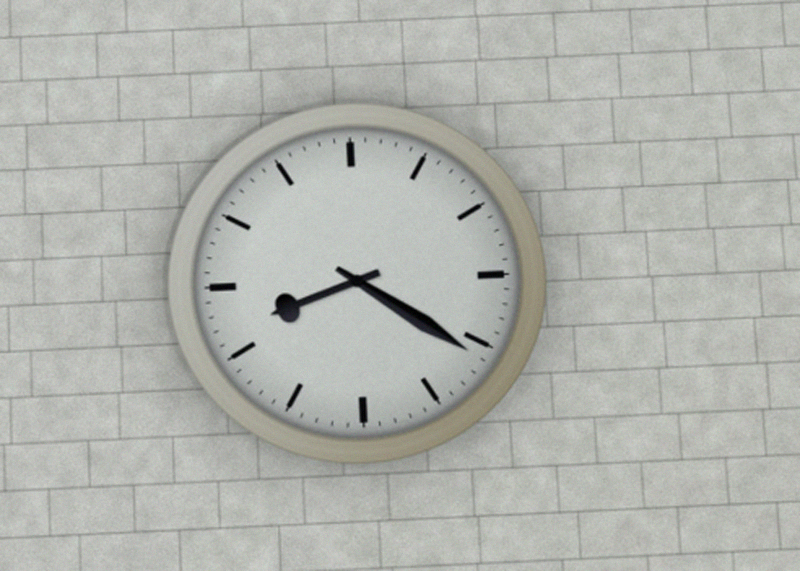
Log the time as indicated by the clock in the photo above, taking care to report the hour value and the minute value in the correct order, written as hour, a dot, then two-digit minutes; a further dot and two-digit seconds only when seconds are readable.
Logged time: 8.21
